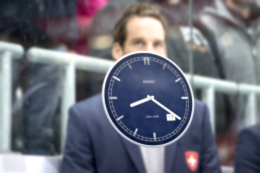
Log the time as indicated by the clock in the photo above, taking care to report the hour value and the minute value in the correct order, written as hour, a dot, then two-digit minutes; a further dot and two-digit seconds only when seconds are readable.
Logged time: 8.21
